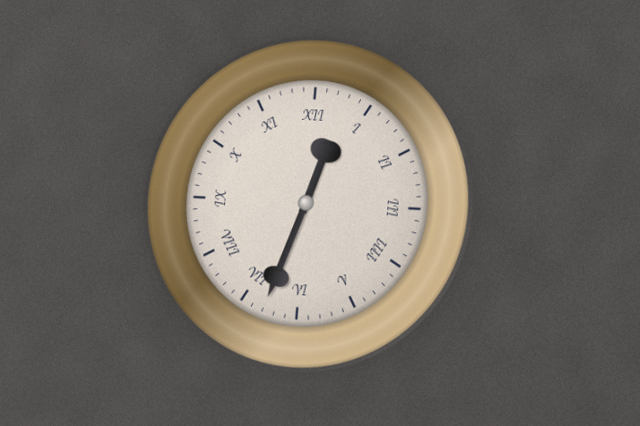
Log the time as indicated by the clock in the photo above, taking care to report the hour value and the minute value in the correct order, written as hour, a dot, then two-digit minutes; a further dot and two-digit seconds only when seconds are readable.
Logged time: 12.33
